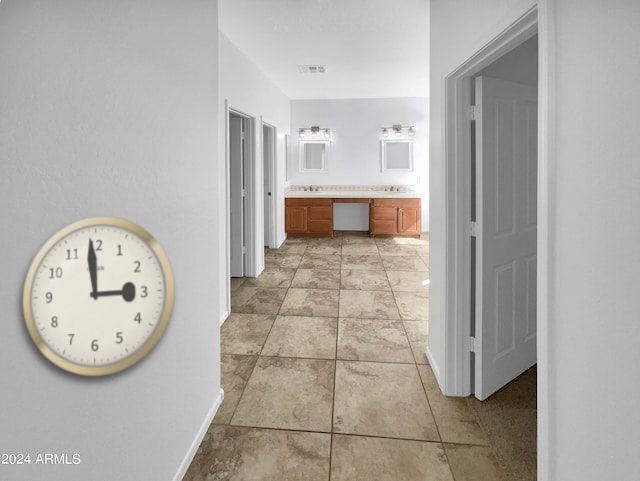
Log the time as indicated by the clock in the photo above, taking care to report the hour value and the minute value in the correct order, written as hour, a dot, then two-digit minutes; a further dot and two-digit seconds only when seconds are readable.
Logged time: 2.59
